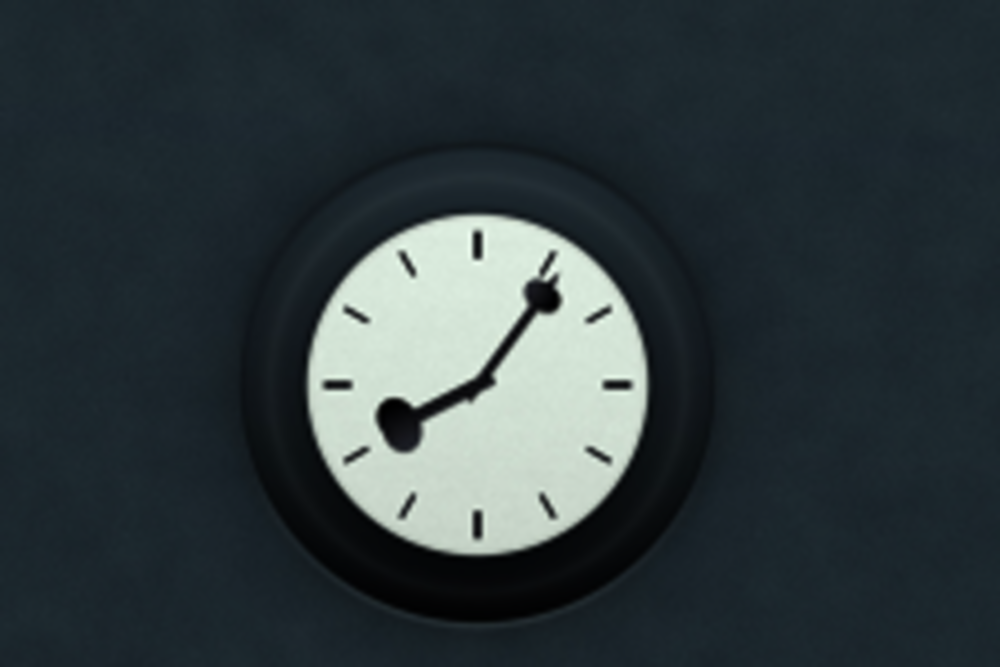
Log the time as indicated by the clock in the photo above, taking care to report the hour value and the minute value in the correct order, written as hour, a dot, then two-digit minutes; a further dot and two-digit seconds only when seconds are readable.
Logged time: 8.06
